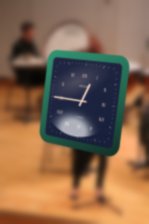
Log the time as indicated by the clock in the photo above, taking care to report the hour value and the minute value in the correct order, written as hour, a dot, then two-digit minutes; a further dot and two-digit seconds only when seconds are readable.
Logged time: 12.45
